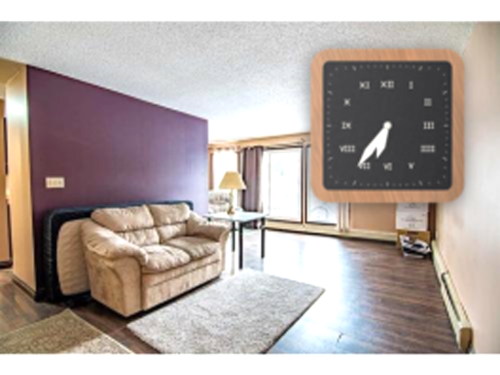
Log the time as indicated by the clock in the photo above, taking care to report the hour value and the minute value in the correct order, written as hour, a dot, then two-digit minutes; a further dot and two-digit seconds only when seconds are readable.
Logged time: 6.36
